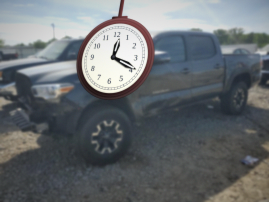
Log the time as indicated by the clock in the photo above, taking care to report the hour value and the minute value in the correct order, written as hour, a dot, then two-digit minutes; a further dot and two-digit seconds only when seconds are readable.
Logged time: 12.19
